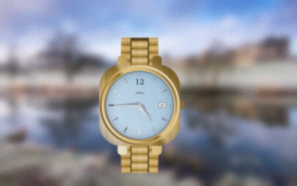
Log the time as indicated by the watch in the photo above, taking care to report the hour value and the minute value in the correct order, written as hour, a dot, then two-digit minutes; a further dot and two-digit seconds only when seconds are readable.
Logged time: 4.45
